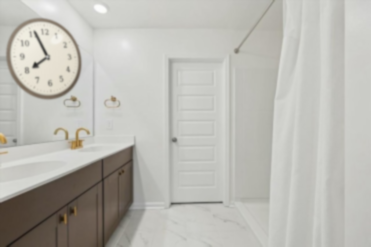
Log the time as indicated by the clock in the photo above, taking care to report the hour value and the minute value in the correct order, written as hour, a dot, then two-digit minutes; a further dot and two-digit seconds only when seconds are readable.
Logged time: 7.56
